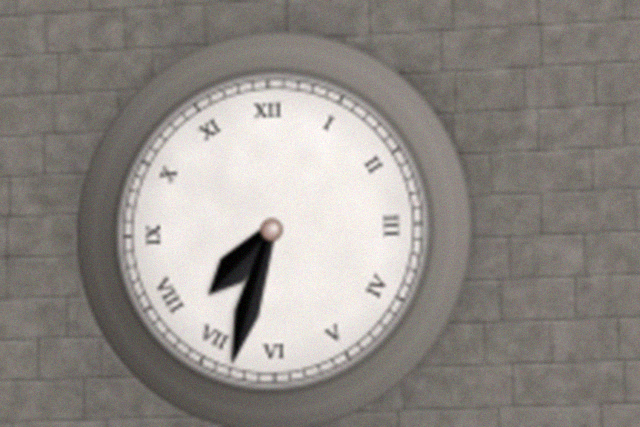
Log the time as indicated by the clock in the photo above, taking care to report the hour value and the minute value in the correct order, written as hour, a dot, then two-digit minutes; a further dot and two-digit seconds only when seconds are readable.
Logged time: 7.33
